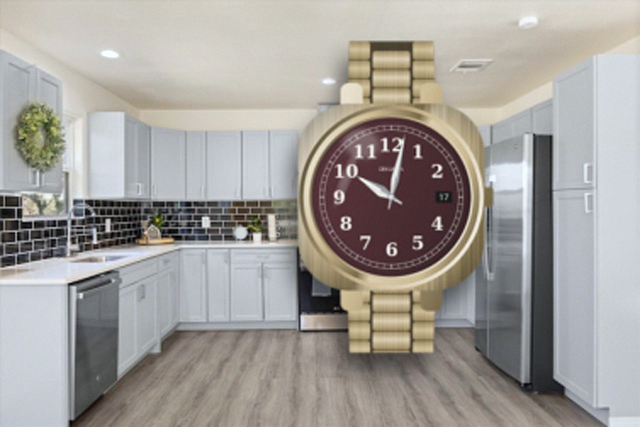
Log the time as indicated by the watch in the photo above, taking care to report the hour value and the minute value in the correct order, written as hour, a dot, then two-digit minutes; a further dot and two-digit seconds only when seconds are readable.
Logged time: 10.02
